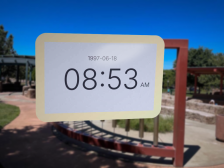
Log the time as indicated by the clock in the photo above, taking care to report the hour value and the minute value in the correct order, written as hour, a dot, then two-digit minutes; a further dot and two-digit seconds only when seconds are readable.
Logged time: 8.53
